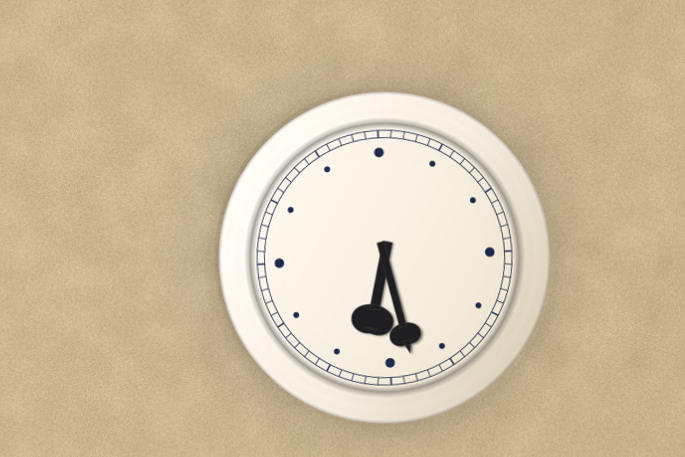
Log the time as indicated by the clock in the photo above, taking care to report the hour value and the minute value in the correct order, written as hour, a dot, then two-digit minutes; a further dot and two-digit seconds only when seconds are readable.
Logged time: 6.28
